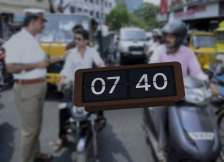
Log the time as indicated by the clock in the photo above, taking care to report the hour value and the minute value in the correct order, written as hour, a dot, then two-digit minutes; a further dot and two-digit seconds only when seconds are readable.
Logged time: 7.40
